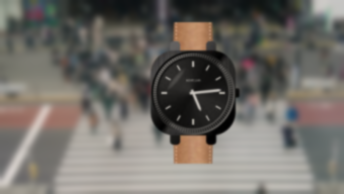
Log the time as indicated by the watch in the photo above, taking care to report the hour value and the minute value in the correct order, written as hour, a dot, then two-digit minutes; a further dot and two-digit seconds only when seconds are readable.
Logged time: 5.14
